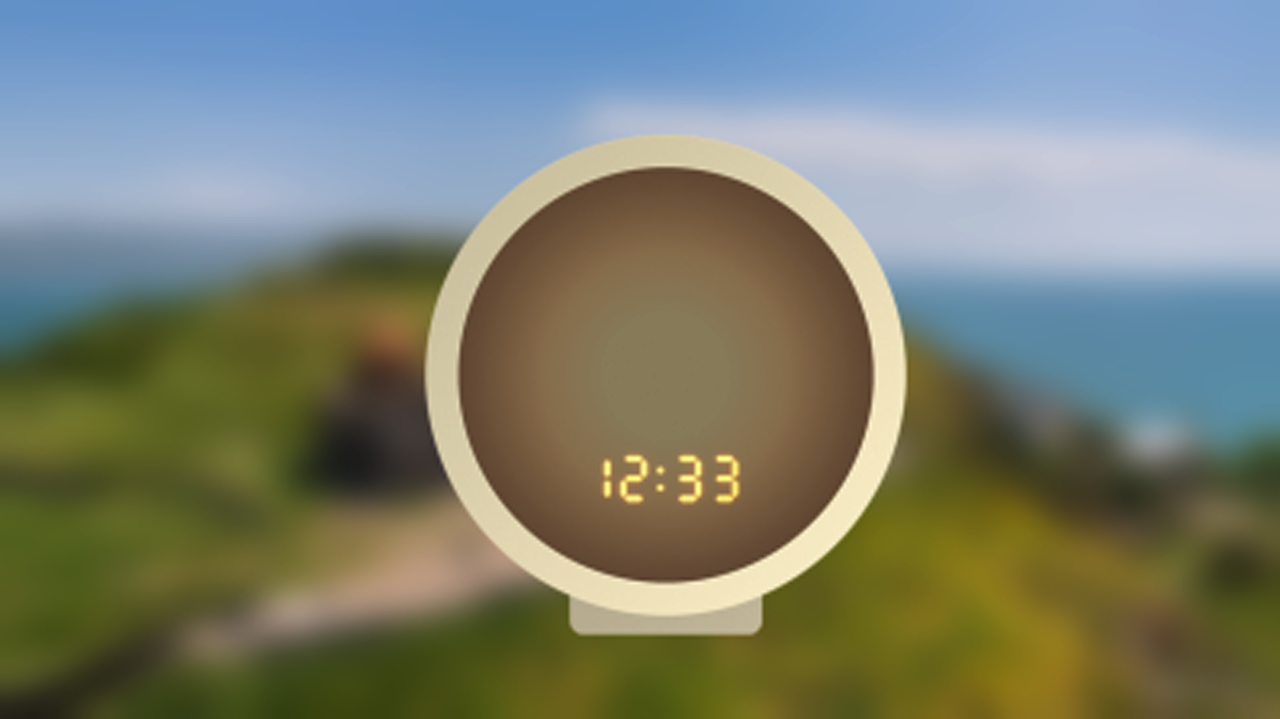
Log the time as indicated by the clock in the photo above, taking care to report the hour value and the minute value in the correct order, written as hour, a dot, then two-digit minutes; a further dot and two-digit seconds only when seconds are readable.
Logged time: 12.33
